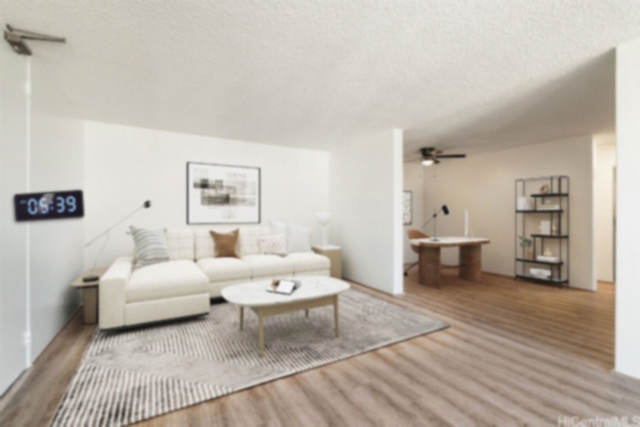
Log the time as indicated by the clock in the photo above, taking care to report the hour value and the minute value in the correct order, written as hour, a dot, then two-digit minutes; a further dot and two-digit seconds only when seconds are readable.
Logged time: 5.39
